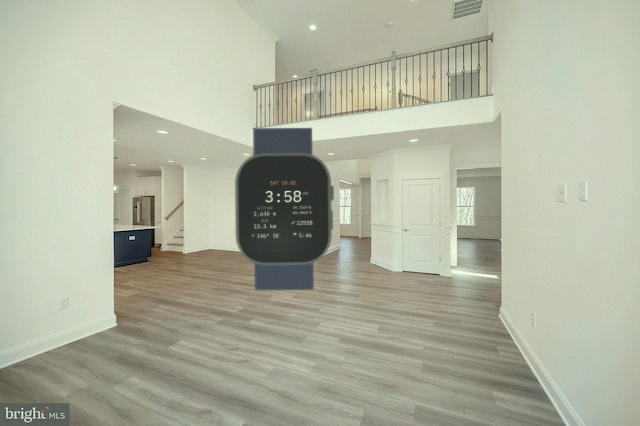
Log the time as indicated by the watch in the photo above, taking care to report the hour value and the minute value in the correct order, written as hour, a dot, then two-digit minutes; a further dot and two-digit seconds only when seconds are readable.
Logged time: 3.58
